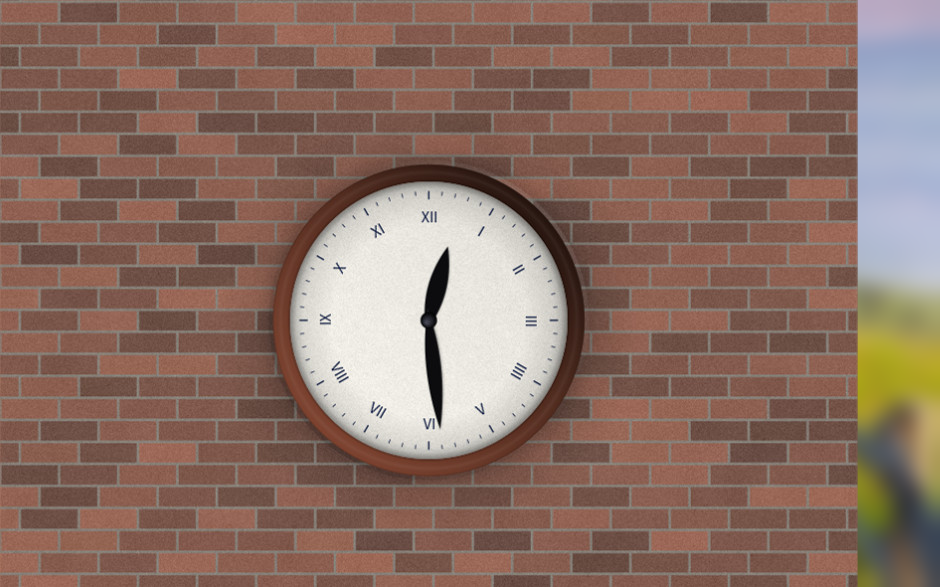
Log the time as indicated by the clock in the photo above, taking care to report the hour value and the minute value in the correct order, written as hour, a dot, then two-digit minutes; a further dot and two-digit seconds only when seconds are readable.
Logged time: 12.29
